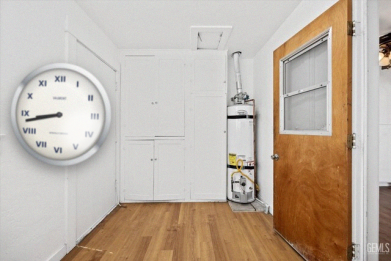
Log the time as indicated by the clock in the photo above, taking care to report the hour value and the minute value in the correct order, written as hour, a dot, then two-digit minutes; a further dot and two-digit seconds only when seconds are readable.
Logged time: 8.43
